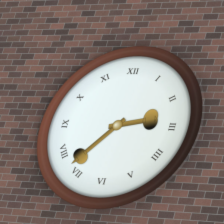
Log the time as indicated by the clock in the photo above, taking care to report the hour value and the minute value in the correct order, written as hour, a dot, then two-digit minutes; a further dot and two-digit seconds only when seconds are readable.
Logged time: 2.37
